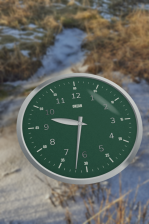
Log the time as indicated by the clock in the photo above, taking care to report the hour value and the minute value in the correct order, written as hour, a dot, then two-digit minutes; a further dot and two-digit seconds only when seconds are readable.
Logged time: 9.32
